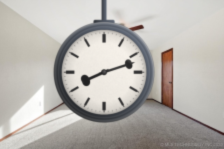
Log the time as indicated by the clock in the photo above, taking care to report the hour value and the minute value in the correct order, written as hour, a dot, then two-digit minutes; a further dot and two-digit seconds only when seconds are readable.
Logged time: 8.12
